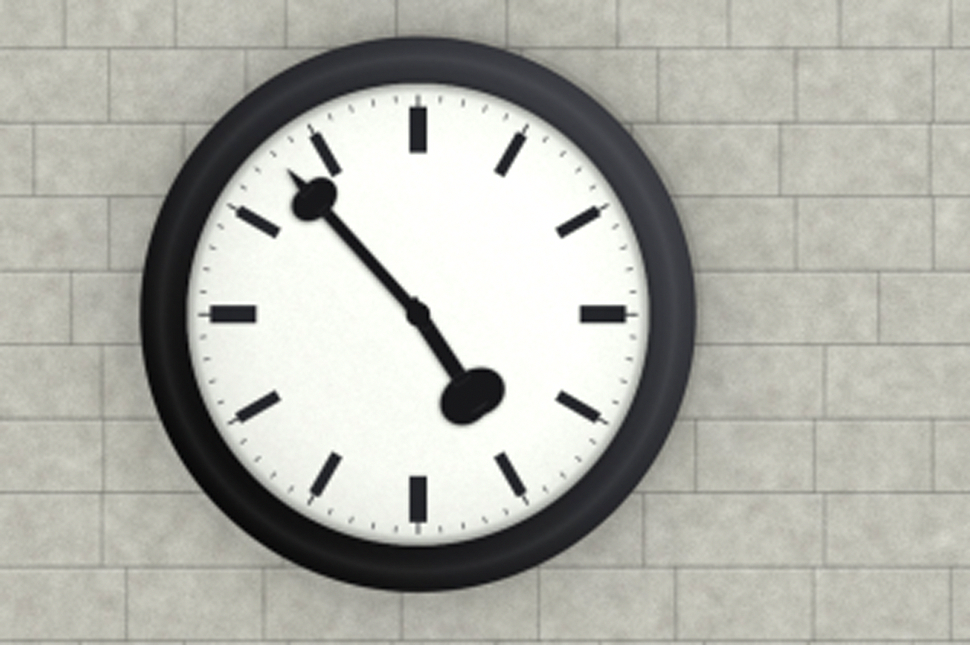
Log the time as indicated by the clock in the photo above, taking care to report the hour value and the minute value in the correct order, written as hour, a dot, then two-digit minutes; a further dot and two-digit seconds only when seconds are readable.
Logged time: 4.53
